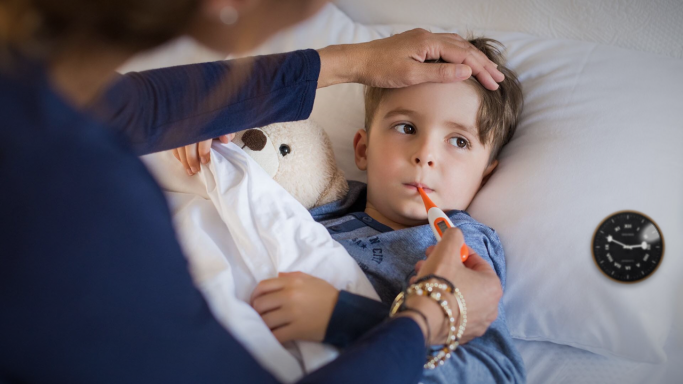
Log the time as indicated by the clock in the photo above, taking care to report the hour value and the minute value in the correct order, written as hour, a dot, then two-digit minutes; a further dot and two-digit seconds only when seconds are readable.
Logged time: 2.49
